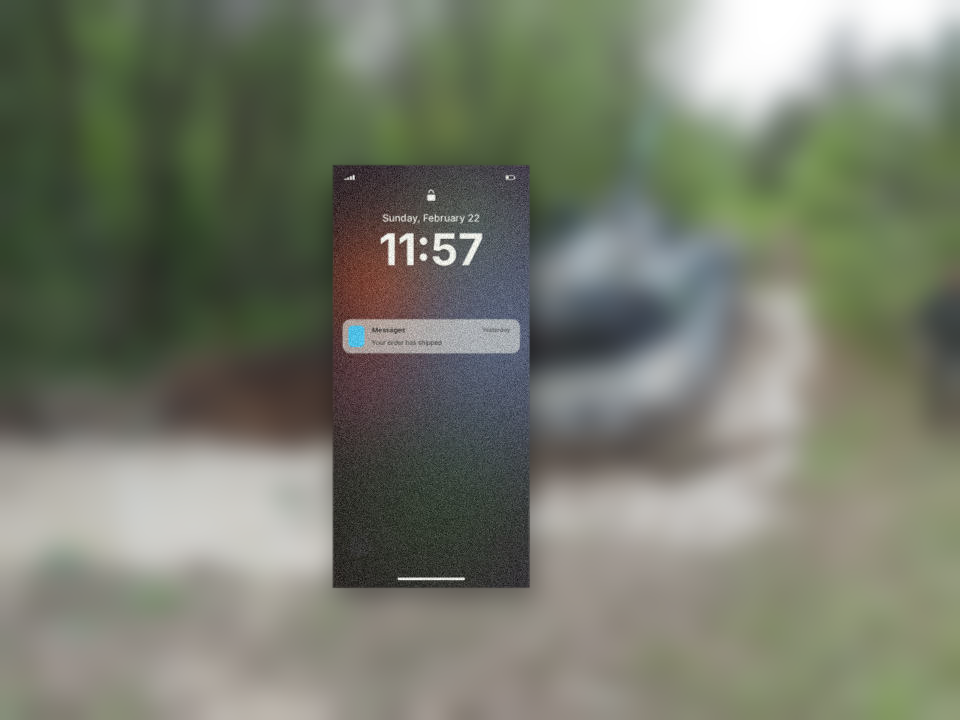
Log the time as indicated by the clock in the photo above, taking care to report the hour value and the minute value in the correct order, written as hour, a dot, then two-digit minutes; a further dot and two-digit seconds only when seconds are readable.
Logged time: 11.57
